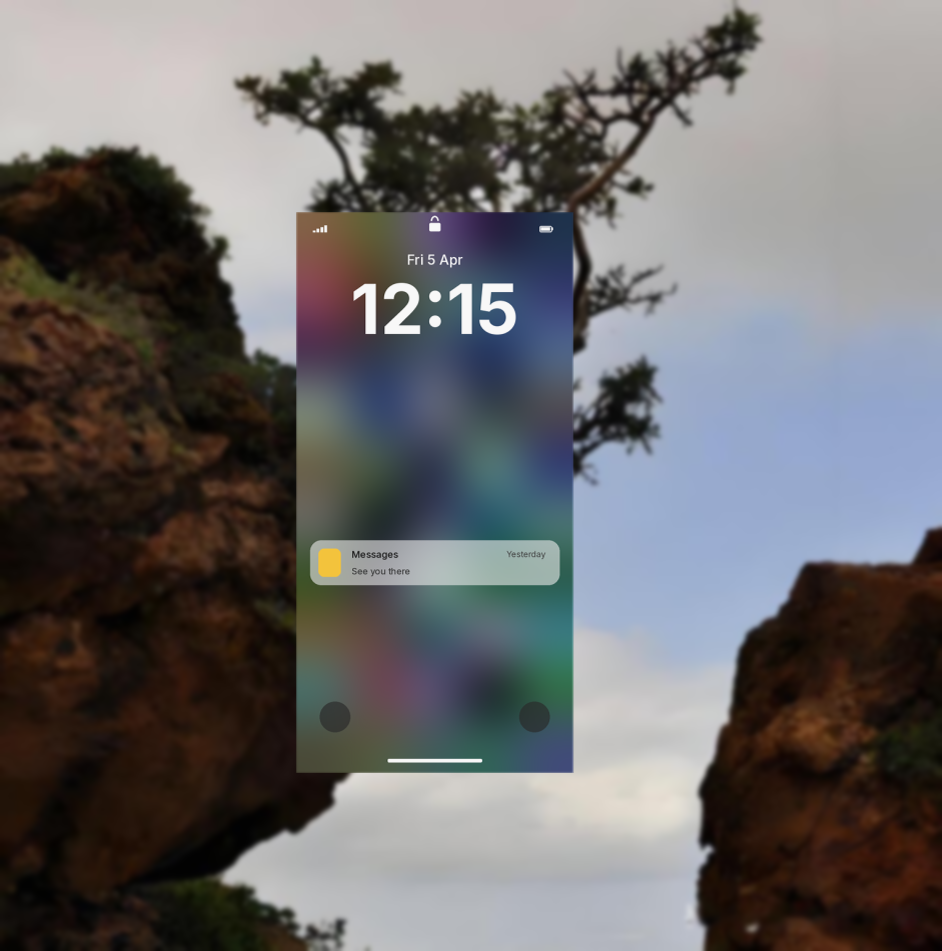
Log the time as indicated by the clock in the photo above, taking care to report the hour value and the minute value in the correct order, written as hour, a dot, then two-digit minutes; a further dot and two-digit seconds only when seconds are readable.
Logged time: 12.15
